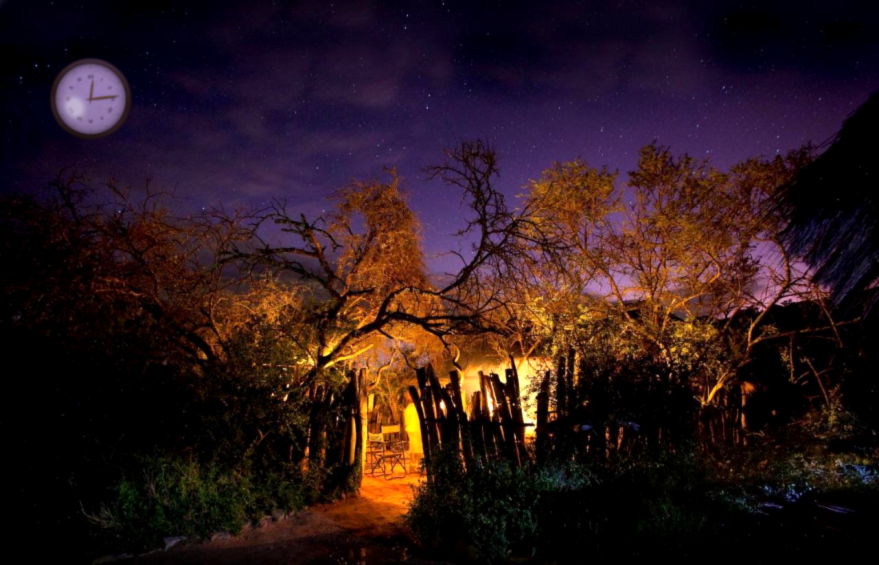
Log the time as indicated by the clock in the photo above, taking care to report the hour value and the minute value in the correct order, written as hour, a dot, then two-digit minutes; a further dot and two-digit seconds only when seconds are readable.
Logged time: 12.14
